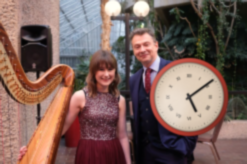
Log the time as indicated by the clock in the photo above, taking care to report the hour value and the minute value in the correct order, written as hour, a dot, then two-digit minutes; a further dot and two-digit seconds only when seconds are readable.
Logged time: 5.09
